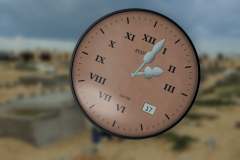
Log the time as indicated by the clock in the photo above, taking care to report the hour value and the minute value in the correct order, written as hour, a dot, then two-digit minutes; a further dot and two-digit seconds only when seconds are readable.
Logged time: 2.03
